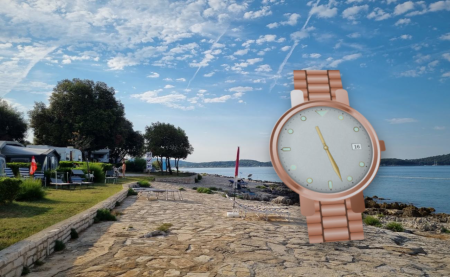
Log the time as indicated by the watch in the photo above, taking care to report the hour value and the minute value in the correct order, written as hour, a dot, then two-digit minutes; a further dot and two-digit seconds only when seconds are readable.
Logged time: 11.27
